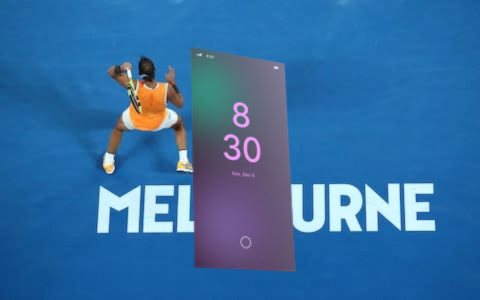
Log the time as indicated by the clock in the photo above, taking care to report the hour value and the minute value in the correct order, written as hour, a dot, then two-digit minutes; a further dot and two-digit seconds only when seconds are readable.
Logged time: 8.30
